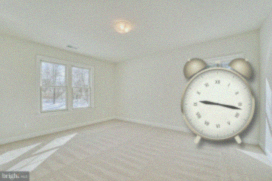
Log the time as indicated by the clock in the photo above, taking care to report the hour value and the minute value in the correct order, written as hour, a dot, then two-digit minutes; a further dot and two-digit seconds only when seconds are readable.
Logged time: 9.17
